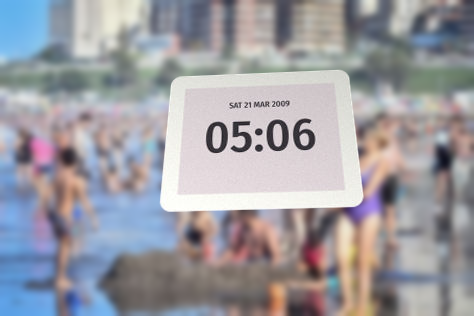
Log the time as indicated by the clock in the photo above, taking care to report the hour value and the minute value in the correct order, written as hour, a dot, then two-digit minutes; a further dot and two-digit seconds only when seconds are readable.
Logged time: 5.06
